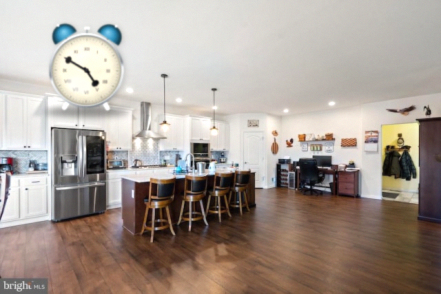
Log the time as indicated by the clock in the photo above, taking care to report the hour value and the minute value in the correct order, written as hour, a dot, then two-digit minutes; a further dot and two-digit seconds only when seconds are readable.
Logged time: 4.50
